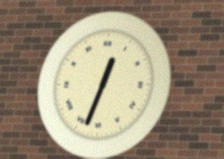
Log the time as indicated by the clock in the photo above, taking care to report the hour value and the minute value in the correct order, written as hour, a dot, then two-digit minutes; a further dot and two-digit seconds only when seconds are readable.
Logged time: 12.33
